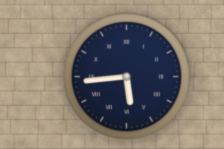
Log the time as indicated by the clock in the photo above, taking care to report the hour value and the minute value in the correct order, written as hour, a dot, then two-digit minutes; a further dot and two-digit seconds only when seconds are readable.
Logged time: 5.44
